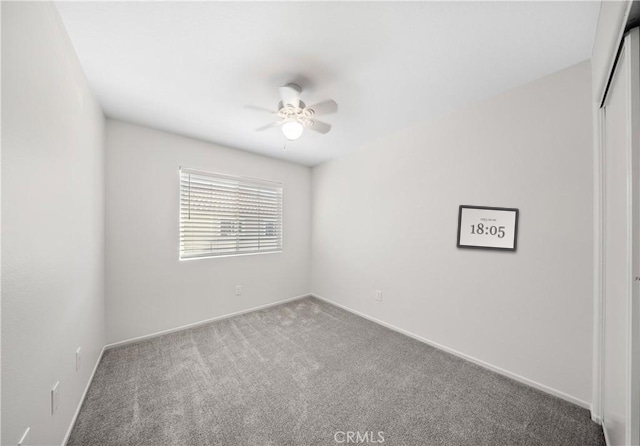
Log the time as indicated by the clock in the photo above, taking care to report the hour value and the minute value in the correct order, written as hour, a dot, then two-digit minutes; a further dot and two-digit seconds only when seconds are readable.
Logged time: 18.05
